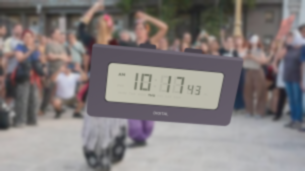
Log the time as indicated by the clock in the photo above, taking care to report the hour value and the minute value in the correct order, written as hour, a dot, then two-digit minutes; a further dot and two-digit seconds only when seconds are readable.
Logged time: 10.17
